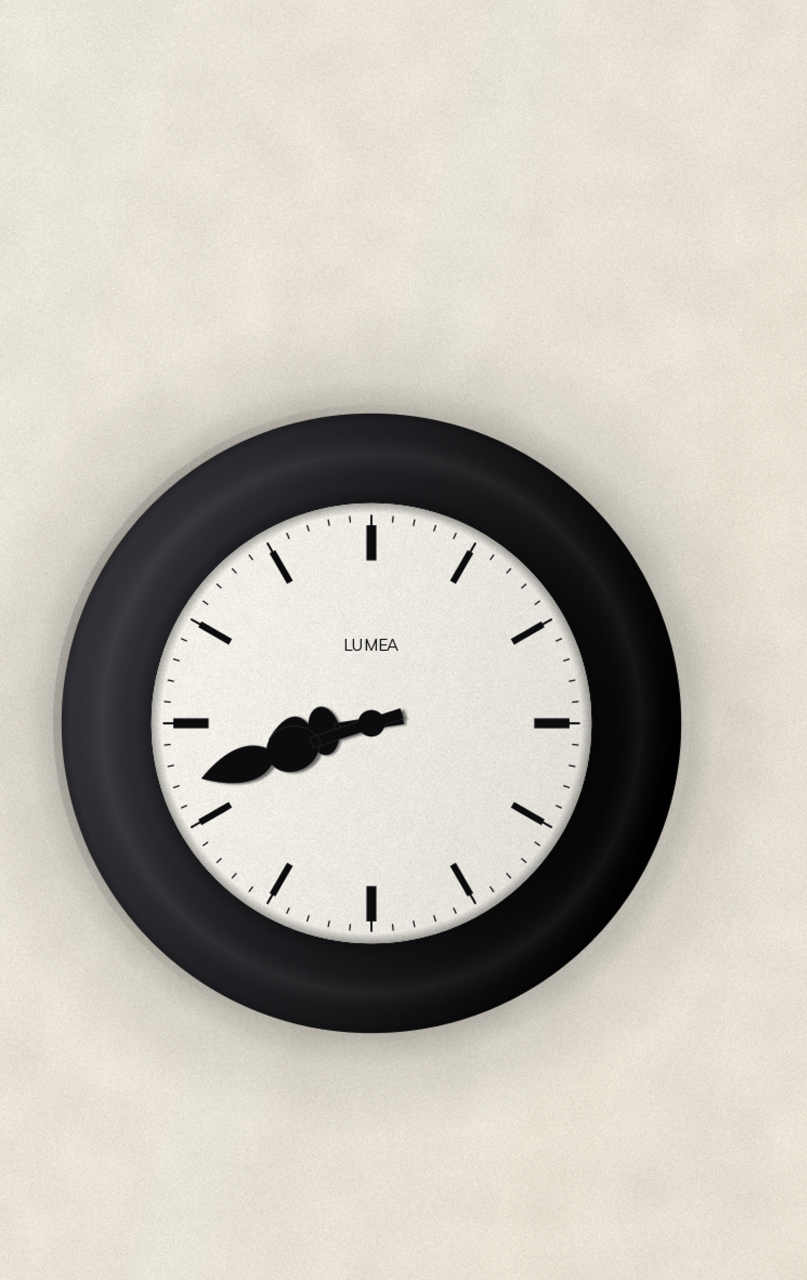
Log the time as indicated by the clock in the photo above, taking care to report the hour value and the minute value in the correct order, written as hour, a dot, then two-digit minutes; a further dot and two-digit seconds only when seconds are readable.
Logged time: 8.42
